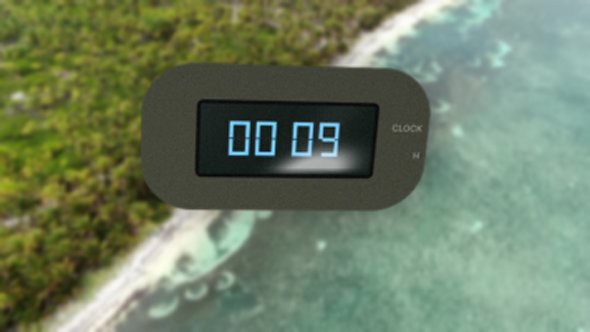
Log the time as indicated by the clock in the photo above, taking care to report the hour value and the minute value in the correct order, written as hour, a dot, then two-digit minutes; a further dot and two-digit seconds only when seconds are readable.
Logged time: 0.09
